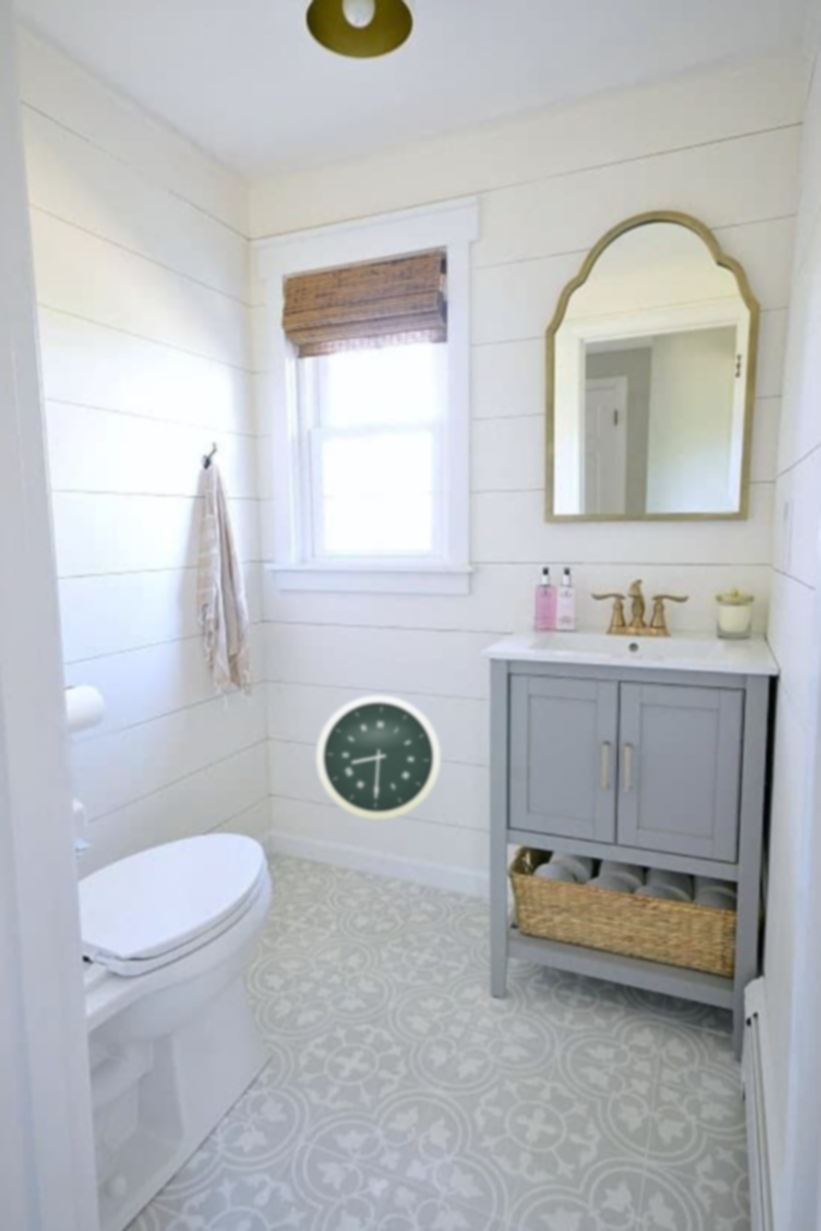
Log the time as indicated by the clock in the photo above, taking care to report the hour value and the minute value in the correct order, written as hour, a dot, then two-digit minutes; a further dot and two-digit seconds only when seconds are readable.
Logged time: 8.30
